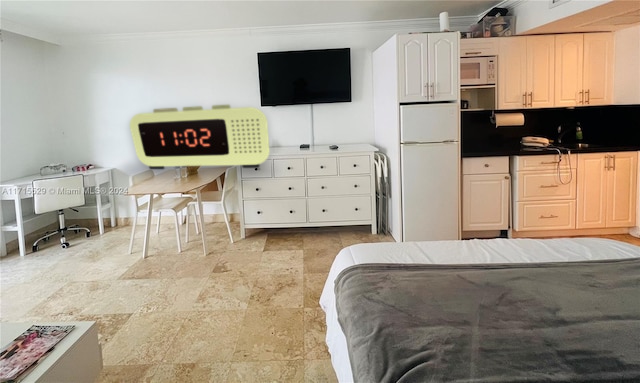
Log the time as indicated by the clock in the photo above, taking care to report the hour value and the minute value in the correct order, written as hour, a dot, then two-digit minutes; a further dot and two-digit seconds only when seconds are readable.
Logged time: 11.02
